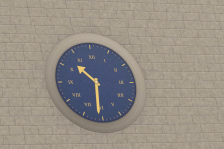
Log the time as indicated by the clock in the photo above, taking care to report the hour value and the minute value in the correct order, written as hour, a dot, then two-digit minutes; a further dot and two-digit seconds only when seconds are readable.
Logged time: 10.31
